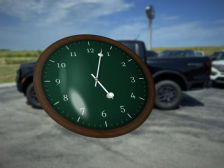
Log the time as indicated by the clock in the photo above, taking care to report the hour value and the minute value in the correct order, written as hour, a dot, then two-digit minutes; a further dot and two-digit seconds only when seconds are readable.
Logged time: 5.03
